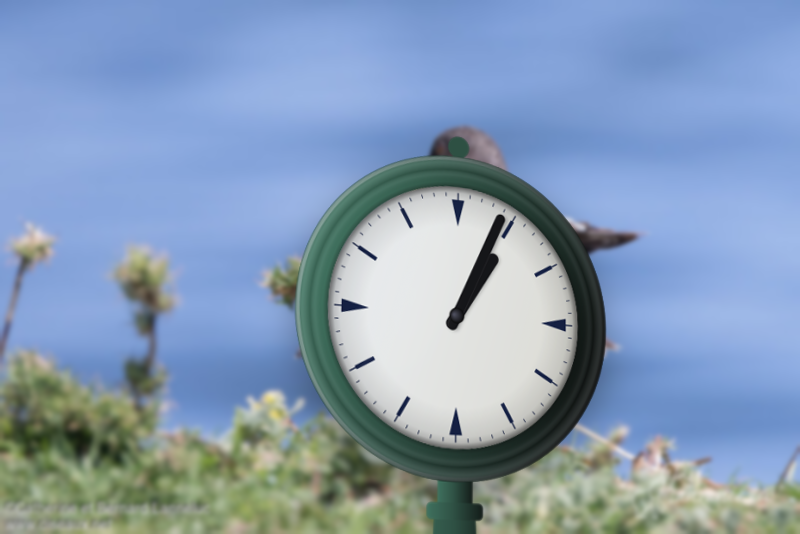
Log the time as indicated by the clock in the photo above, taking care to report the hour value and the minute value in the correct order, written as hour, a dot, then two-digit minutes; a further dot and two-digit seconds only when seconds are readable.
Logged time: 1.04
